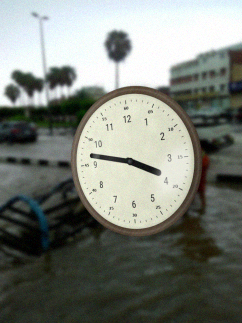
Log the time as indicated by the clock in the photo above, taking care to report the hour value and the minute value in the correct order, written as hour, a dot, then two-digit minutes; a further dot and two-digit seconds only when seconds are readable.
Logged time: 3.47
